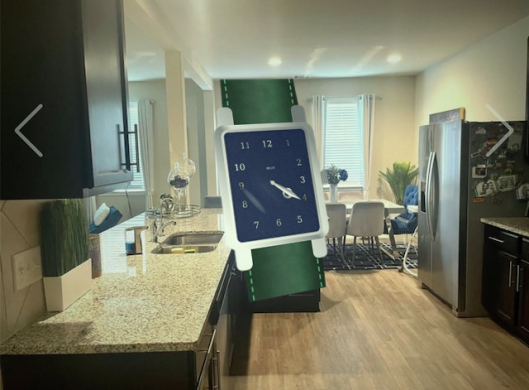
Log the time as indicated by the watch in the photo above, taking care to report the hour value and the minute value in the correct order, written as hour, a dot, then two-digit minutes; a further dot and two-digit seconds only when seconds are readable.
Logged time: 4.21
